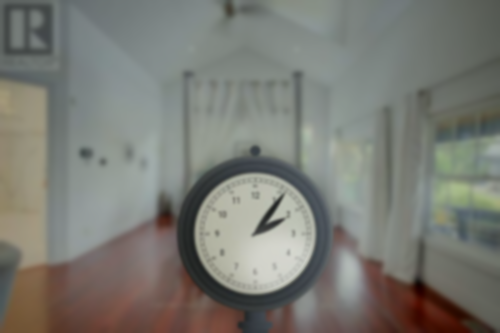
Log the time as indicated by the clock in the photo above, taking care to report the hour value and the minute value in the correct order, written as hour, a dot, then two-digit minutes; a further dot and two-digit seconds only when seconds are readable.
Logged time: 2.06
